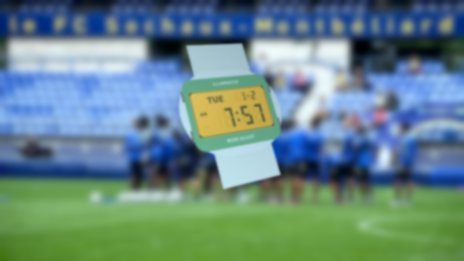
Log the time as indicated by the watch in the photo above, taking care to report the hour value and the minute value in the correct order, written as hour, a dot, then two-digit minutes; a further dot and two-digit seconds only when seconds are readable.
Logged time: 7.57
